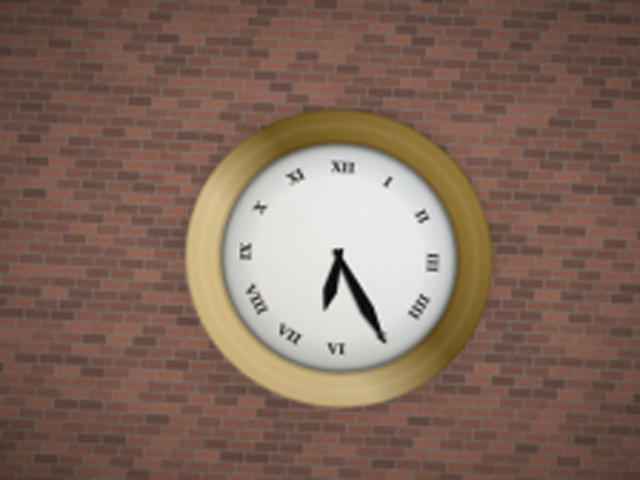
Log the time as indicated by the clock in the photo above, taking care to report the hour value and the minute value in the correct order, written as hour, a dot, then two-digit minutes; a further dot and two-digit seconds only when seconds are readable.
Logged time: 6.25
